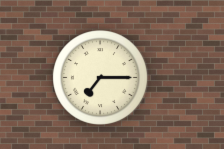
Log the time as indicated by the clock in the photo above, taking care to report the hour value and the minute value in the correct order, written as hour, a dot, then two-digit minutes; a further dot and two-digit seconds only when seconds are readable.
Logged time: 7.15
